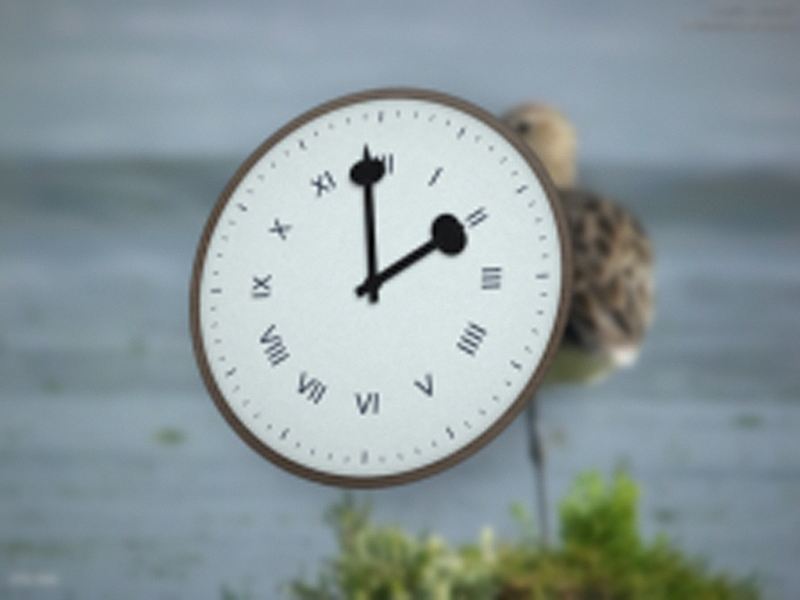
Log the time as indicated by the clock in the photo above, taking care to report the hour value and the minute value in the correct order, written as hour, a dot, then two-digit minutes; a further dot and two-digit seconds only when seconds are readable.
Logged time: 1.59
